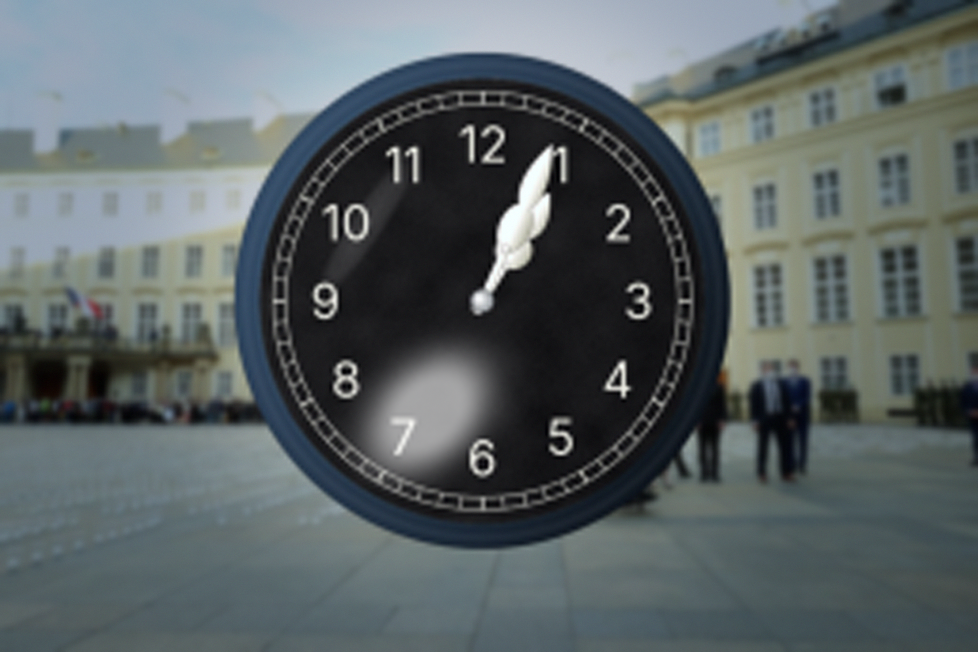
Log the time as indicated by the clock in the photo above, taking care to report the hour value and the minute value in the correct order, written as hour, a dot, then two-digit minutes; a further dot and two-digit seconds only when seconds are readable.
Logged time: 1.04
